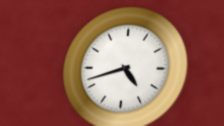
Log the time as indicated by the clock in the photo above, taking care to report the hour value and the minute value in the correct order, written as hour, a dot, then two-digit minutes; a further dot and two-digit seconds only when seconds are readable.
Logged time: 4.42
